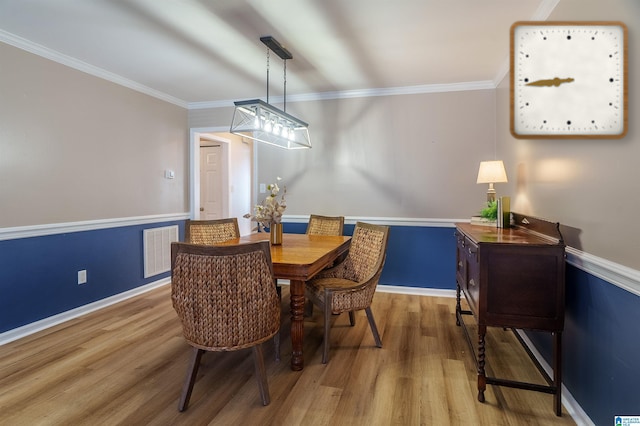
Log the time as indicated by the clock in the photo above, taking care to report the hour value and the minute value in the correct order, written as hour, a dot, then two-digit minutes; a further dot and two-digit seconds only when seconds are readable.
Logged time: 8.44
